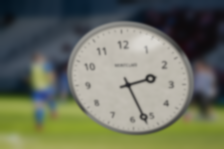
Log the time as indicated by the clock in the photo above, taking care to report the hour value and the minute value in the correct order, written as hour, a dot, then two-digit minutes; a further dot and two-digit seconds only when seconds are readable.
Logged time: 2.27
